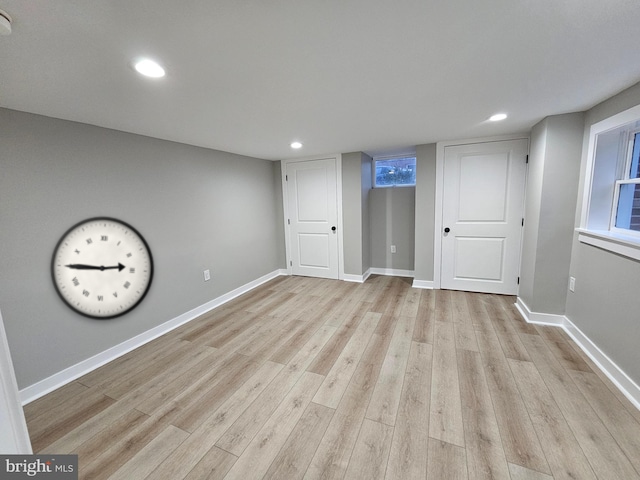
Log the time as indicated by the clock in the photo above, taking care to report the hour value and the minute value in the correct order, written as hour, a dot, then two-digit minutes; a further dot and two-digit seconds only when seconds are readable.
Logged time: 2.45
